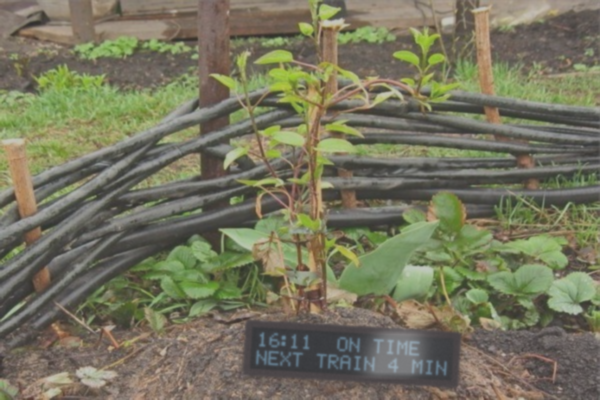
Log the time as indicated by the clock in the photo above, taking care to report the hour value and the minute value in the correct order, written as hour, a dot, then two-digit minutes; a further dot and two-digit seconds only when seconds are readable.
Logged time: 16.11
